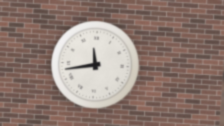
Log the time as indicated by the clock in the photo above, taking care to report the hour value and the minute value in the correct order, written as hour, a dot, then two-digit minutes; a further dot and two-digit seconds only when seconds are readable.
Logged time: 11.43
